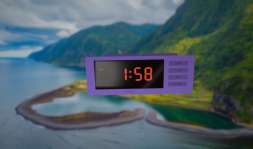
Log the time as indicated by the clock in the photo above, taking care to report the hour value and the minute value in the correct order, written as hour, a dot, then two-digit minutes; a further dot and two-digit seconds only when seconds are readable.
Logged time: 1.58
